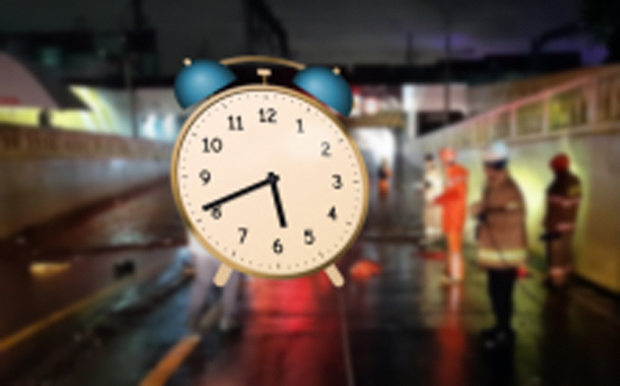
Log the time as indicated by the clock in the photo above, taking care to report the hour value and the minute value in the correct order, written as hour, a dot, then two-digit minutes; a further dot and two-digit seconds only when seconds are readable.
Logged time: 5.41
